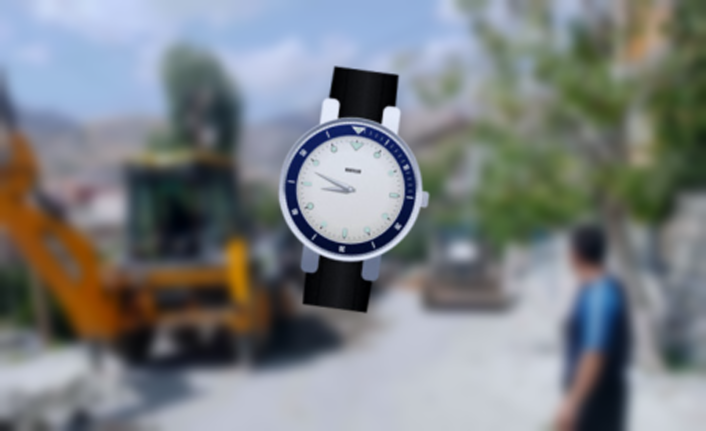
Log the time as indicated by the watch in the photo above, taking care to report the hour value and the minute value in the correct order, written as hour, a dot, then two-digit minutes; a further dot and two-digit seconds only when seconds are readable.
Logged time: 8.48
